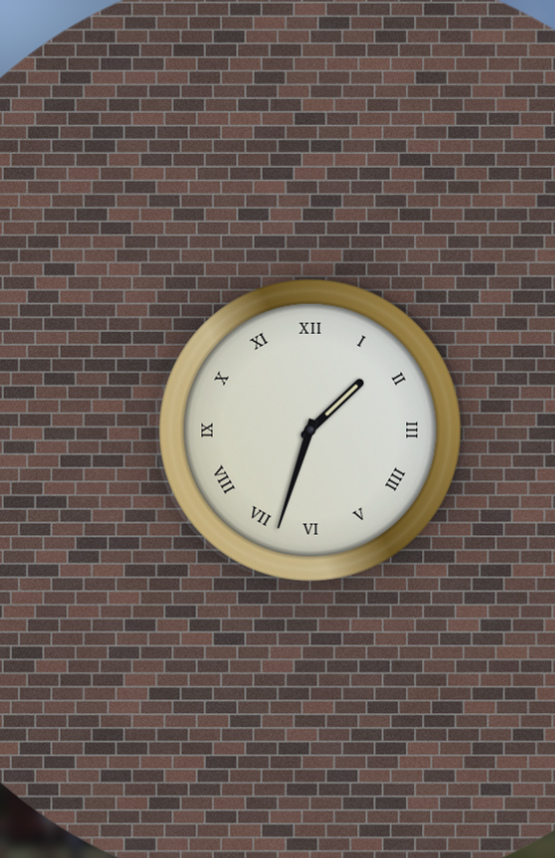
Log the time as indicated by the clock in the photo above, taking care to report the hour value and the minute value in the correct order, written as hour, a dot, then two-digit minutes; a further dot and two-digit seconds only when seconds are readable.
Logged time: 1.33
